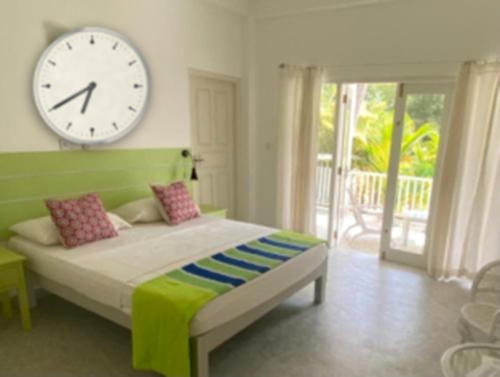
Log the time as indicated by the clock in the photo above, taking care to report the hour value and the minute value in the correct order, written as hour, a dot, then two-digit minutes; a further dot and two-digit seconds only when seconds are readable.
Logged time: 6.40
